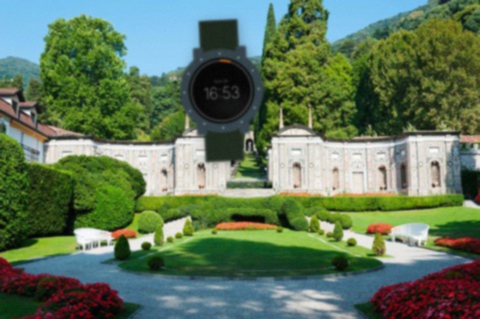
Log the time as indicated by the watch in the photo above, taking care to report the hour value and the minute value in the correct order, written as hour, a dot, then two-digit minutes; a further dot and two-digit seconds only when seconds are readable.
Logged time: 16.53
